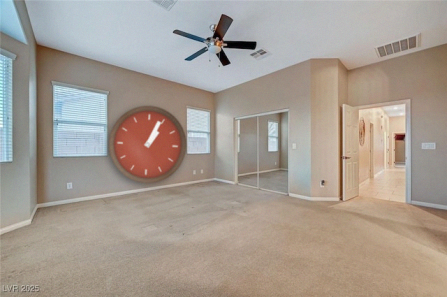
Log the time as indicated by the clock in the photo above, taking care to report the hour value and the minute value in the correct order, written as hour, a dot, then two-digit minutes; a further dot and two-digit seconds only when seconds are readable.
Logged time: 1.04
